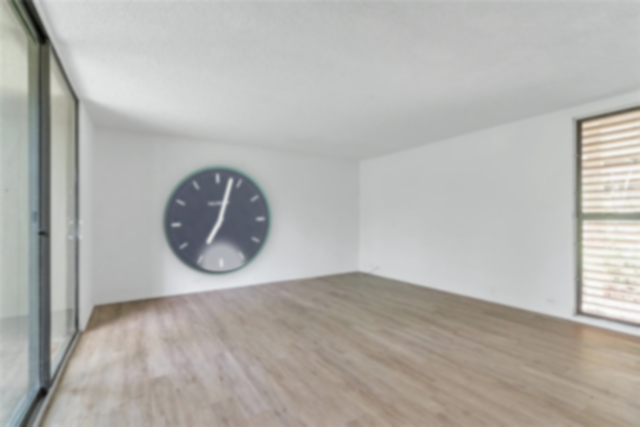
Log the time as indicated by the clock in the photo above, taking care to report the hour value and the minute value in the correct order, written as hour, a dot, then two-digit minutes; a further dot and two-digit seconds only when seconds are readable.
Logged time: 7.03
